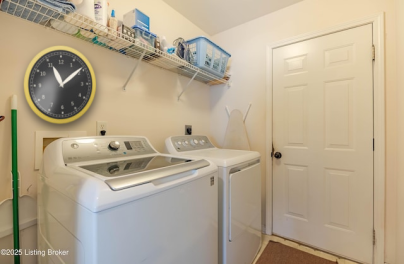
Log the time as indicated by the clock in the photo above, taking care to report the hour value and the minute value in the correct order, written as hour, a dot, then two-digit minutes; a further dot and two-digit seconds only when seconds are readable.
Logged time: 11.09
